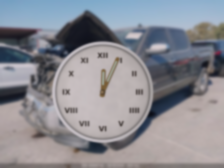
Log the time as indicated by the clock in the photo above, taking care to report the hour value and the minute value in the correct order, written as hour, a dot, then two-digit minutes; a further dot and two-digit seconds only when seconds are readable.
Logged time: 12.04
